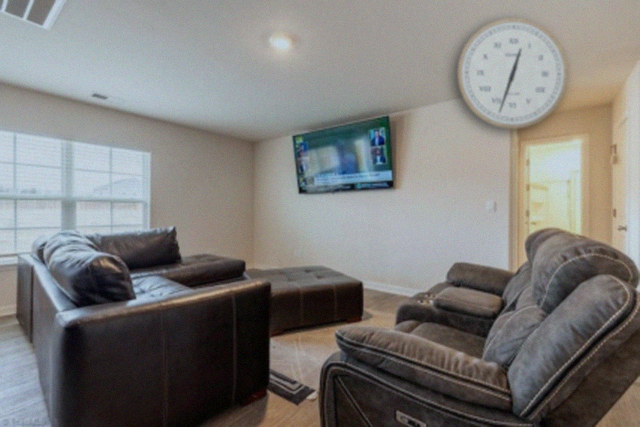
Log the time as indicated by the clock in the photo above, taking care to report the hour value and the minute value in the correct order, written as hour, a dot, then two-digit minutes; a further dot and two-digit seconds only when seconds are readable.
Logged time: 12.33
